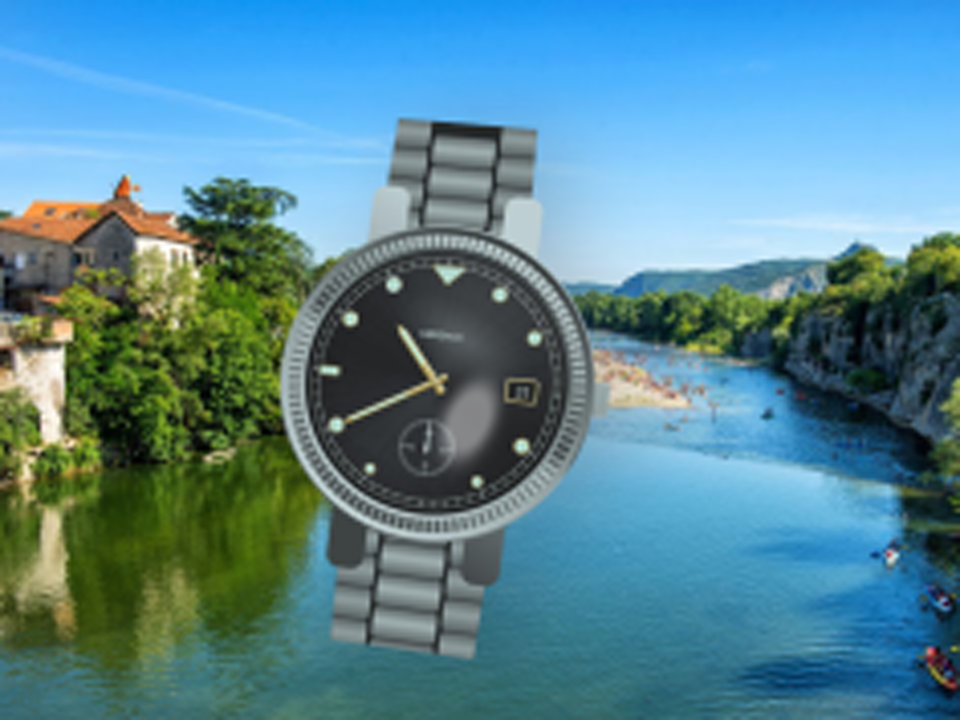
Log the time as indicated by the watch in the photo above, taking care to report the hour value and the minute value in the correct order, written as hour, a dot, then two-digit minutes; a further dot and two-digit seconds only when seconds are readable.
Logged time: 10.40
